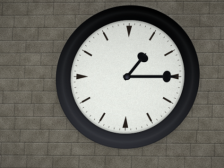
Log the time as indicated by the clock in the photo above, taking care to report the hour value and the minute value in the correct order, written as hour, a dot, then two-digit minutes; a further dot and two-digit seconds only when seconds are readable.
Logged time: 1.15
